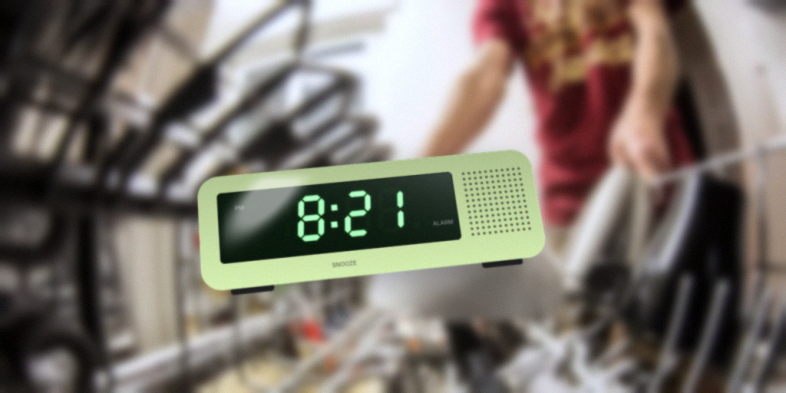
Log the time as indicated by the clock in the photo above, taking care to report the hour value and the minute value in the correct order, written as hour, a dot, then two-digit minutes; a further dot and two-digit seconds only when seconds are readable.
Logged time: 8.21
